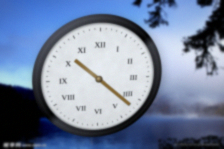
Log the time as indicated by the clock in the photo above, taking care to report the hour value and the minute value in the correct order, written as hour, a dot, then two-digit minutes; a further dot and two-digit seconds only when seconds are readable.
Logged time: 10.22
